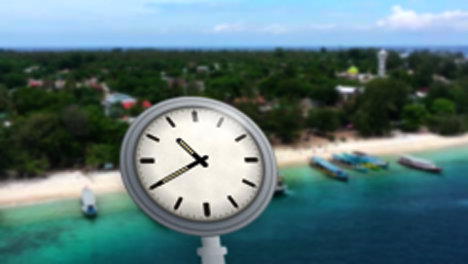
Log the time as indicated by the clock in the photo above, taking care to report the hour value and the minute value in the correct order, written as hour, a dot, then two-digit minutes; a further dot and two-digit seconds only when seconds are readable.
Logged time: 10.40
